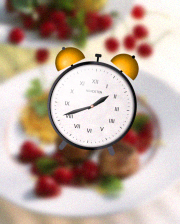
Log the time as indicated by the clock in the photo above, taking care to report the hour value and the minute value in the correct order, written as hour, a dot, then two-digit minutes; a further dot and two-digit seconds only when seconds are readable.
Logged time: 1.41
